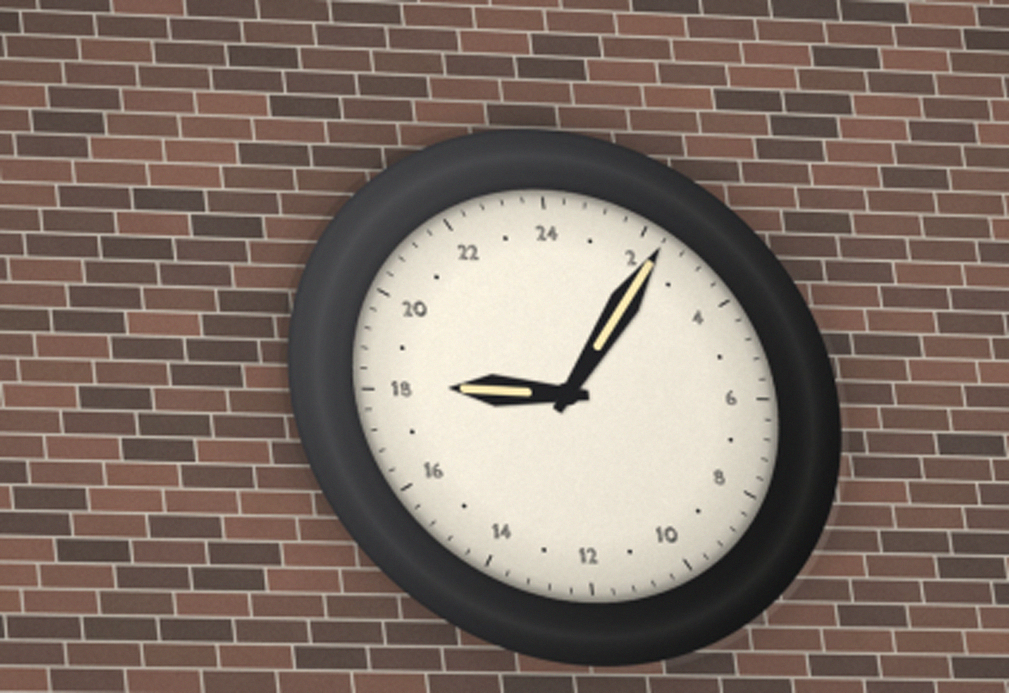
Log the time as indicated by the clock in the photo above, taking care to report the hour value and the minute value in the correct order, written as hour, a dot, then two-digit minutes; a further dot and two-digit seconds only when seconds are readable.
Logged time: 18.06
